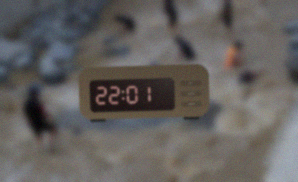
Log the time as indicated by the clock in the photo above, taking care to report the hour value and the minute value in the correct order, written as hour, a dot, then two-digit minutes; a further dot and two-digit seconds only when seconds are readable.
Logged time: 22.01
